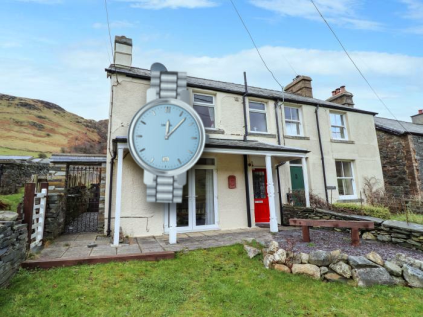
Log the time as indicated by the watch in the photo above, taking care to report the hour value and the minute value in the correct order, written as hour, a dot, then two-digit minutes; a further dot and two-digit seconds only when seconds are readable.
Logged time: 12.07
